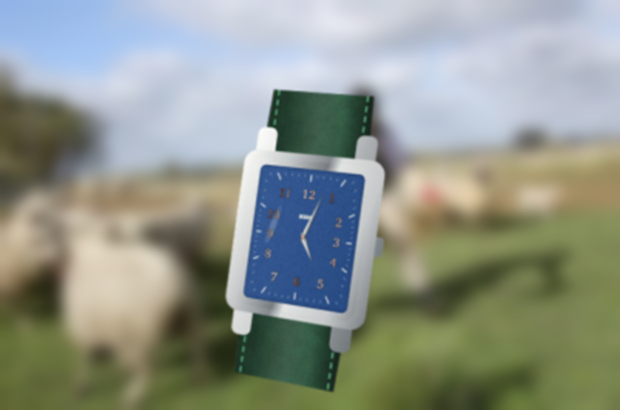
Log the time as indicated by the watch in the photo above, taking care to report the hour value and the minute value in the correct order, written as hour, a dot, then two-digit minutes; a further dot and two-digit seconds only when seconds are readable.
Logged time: 5.03
